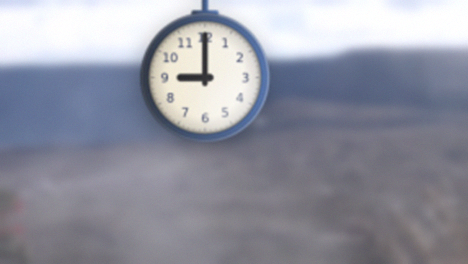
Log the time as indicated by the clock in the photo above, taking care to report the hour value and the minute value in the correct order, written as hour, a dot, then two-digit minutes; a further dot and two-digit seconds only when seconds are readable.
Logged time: 9.00
